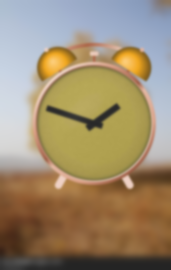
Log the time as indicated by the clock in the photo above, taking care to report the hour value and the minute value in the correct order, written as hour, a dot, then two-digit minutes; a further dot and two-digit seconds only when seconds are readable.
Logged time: 1.48
